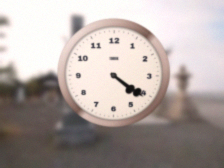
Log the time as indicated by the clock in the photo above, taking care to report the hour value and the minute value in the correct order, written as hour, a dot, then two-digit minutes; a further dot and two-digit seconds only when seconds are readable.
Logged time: 4.21
